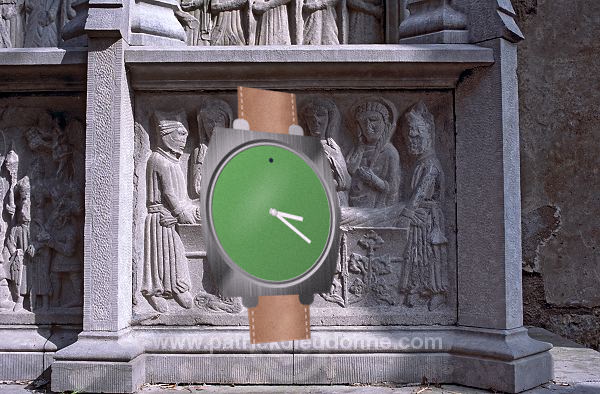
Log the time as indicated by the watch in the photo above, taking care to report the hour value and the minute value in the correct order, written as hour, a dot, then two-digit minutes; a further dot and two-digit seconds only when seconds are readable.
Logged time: 3.21
